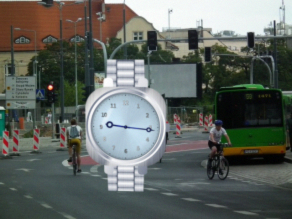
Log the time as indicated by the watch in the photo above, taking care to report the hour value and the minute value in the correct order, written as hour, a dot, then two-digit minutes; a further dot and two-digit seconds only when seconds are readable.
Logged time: 9.16
